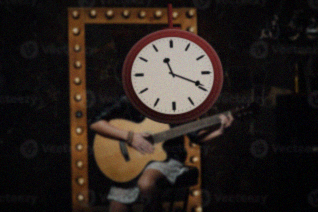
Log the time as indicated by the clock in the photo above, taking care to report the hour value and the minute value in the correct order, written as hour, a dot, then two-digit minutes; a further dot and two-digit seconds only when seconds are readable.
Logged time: 11.19
